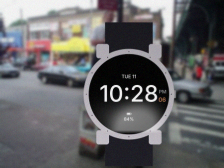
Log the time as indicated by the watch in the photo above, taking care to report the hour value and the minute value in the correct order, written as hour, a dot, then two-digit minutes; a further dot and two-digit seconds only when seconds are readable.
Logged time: 10.28
